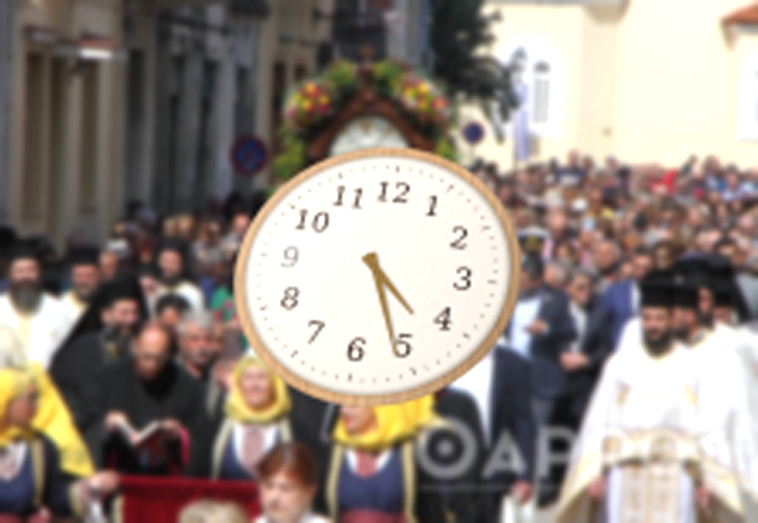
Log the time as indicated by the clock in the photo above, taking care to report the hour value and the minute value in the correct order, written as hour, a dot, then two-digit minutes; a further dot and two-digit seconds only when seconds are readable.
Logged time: 4.26
